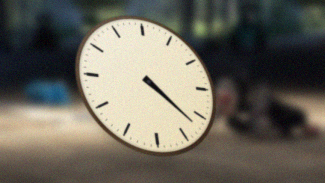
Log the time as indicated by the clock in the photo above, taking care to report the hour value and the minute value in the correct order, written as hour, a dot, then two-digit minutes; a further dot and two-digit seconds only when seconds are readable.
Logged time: 4.22
